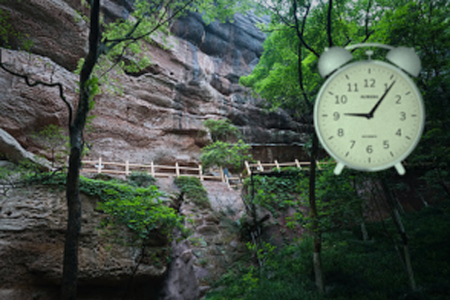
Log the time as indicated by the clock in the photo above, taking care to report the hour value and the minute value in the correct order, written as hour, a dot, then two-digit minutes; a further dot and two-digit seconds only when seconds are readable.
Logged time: 9.06
